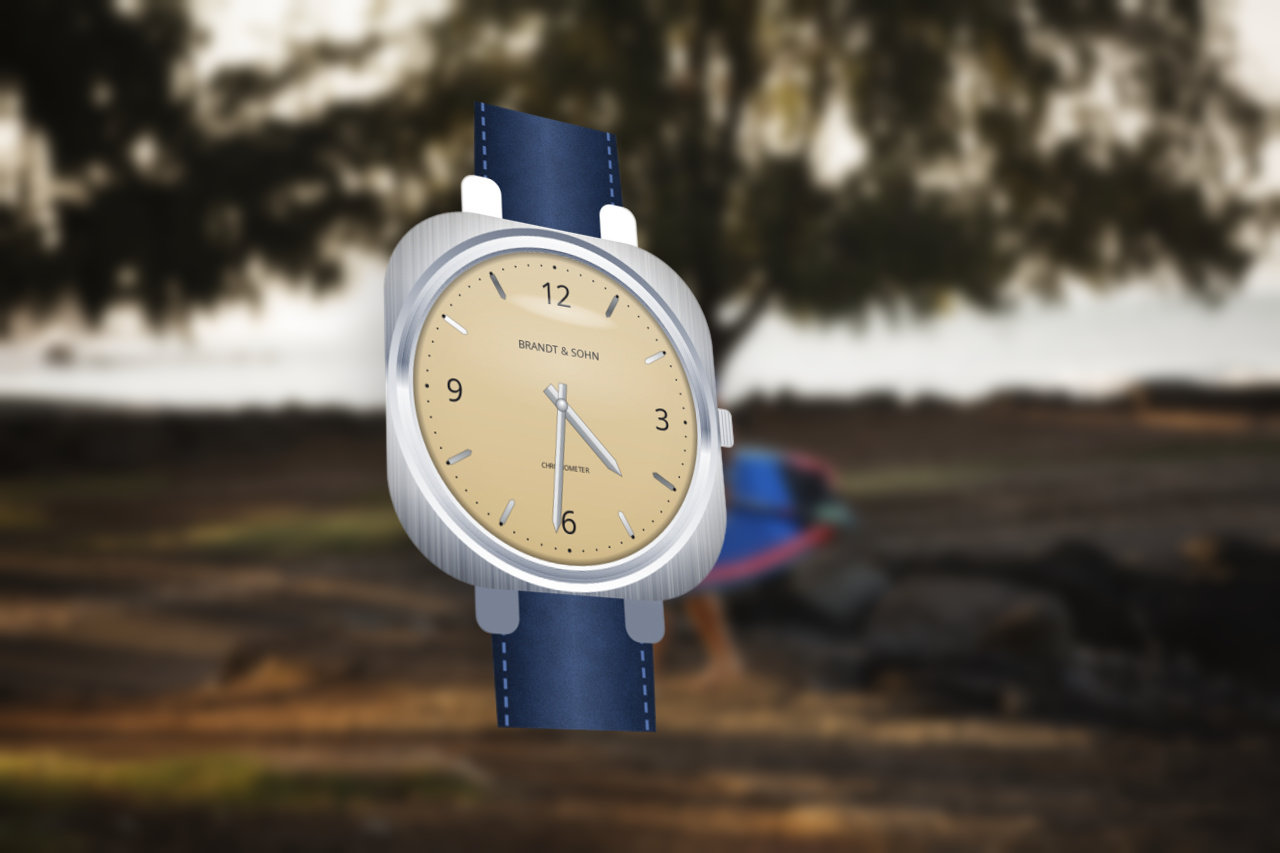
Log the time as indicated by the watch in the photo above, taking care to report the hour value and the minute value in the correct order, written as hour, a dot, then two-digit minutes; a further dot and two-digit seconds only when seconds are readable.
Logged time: 4.31
